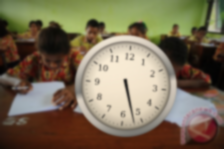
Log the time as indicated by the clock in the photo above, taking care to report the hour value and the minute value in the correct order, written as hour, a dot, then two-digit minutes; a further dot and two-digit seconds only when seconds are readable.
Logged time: 5.27
